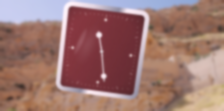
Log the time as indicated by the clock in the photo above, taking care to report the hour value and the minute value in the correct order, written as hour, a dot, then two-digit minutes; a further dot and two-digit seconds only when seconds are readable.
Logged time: 11.28
